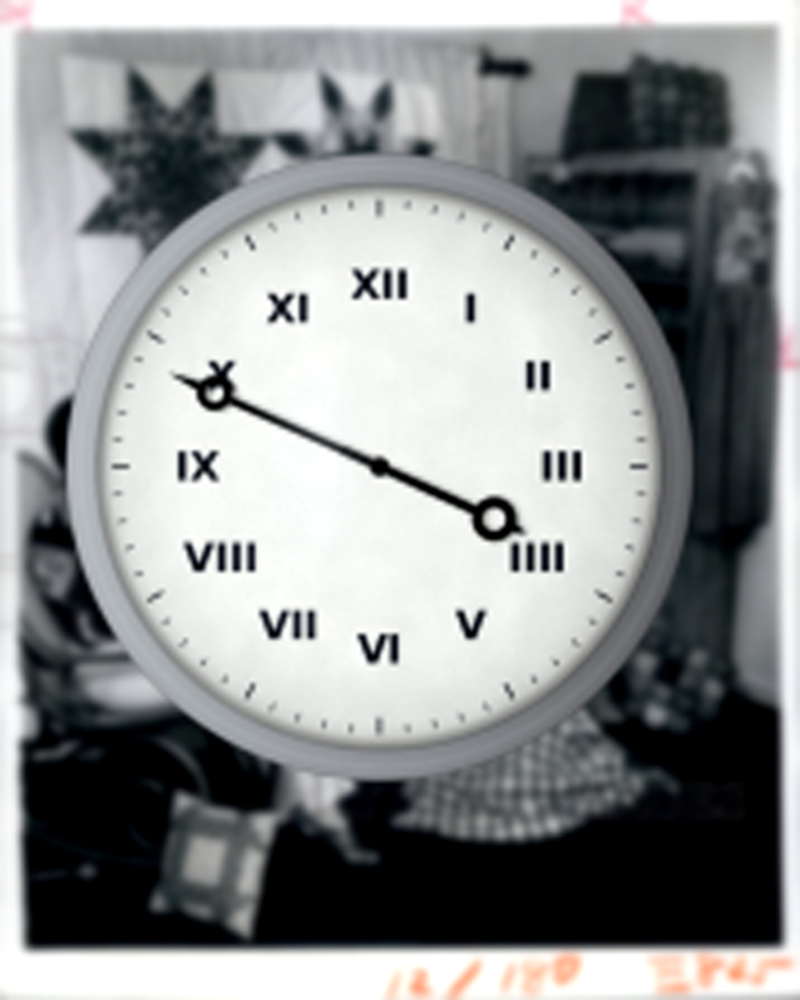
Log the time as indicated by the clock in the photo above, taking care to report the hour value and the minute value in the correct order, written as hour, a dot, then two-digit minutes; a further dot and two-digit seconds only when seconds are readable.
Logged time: 3.49
